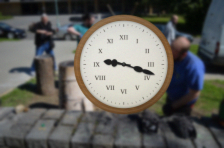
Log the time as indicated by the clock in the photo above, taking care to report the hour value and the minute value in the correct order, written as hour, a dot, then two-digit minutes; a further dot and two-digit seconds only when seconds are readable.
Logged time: 9.18
